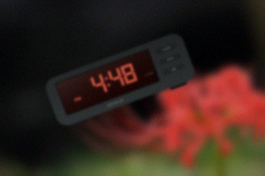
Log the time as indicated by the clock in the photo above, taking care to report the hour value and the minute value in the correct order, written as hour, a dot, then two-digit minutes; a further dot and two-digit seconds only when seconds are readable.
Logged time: 4.48
